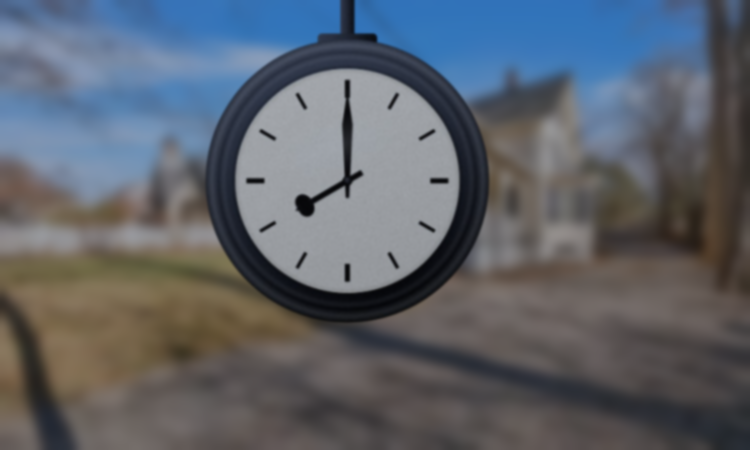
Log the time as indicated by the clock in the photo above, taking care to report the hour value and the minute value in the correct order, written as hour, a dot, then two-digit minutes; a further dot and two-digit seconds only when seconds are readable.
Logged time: 8.00
